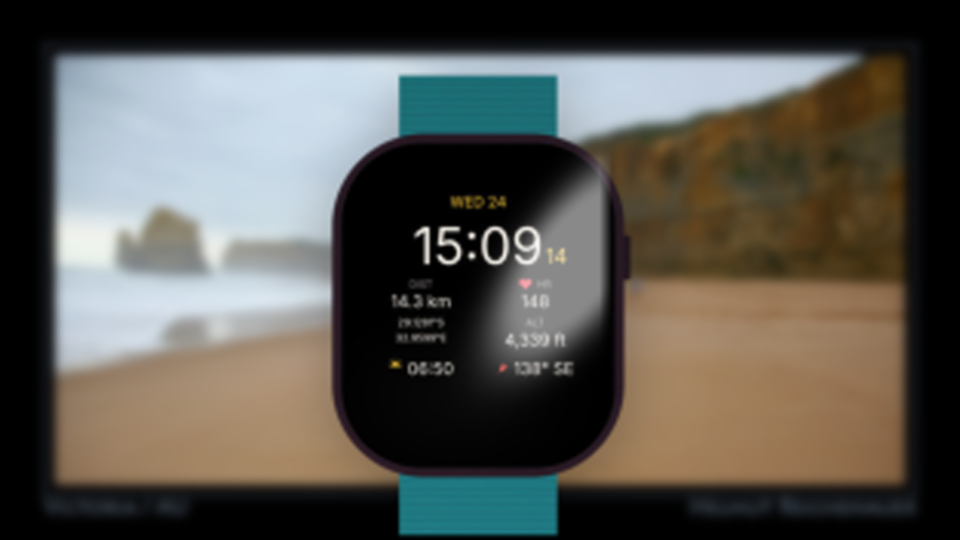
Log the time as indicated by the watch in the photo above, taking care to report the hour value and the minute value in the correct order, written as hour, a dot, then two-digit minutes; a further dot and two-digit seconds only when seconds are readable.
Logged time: 15.09
